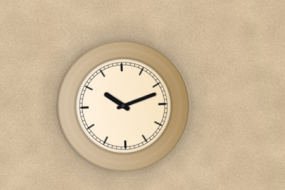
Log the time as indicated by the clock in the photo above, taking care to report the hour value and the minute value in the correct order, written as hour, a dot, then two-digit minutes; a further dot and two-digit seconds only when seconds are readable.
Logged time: 10.12
